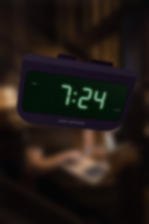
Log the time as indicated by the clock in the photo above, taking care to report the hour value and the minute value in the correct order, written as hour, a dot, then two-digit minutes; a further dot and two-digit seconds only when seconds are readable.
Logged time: 7.24
